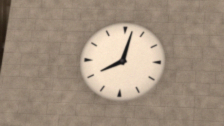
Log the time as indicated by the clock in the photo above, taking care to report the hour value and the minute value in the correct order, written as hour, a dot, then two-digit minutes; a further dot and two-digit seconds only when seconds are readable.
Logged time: 8.02
